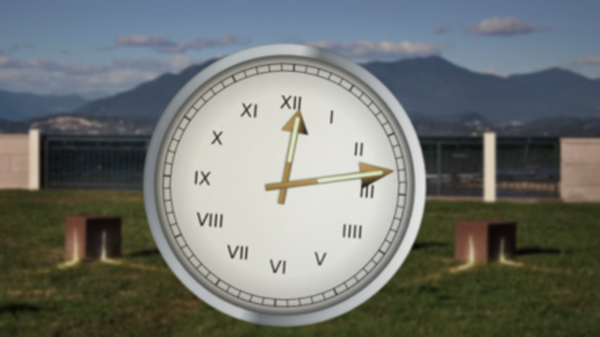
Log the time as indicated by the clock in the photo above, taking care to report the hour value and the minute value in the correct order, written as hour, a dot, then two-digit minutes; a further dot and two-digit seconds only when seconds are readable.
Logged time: 12.13
